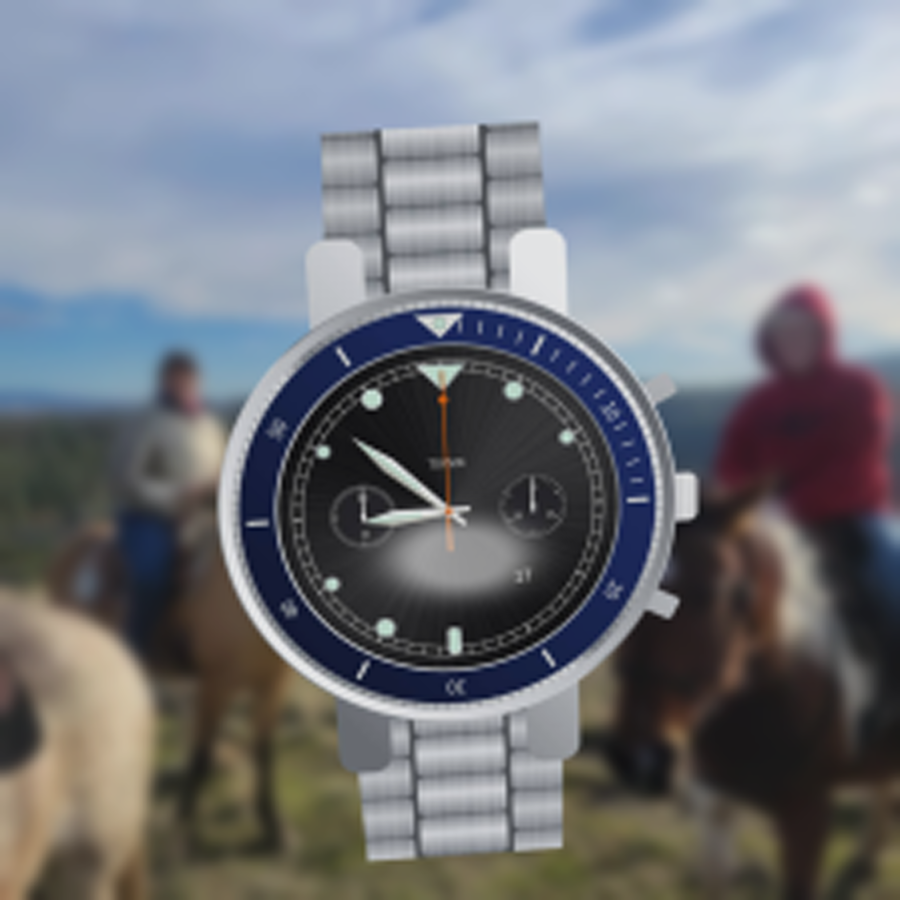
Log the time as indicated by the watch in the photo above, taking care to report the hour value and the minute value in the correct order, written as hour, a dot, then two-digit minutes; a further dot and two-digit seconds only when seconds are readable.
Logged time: 8.52
